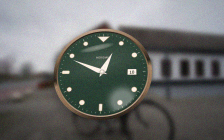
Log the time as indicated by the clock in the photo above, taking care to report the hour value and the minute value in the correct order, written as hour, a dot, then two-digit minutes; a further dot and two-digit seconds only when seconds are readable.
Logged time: 12.49
